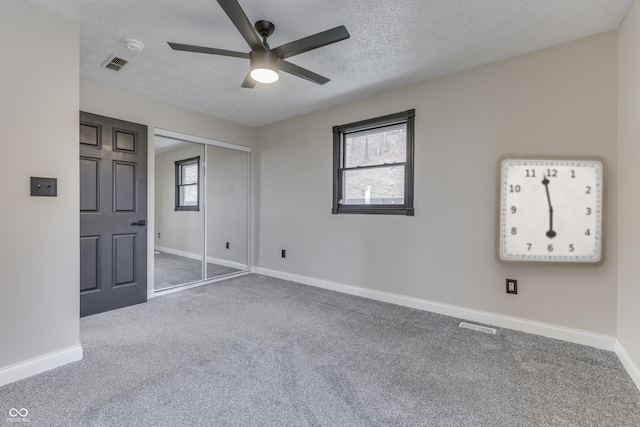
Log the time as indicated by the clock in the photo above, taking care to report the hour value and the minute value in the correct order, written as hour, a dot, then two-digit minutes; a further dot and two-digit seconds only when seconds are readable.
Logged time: 5.58
